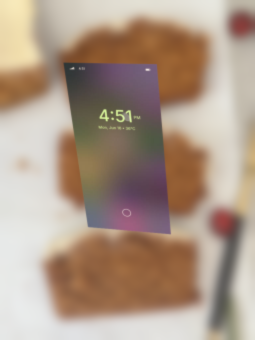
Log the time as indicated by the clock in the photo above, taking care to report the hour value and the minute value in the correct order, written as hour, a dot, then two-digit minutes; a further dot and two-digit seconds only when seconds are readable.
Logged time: 4.51
